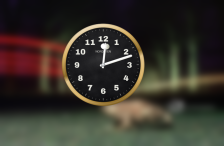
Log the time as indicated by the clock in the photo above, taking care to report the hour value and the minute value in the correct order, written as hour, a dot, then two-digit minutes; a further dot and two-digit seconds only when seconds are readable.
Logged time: 12.12
